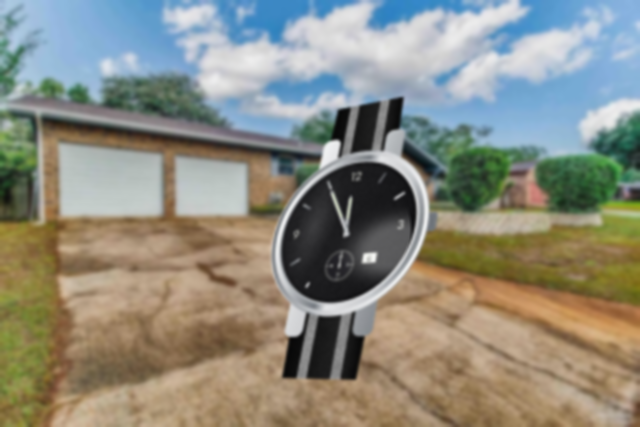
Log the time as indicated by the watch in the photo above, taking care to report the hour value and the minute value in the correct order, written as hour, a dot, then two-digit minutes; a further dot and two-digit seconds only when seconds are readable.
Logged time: 11.55
